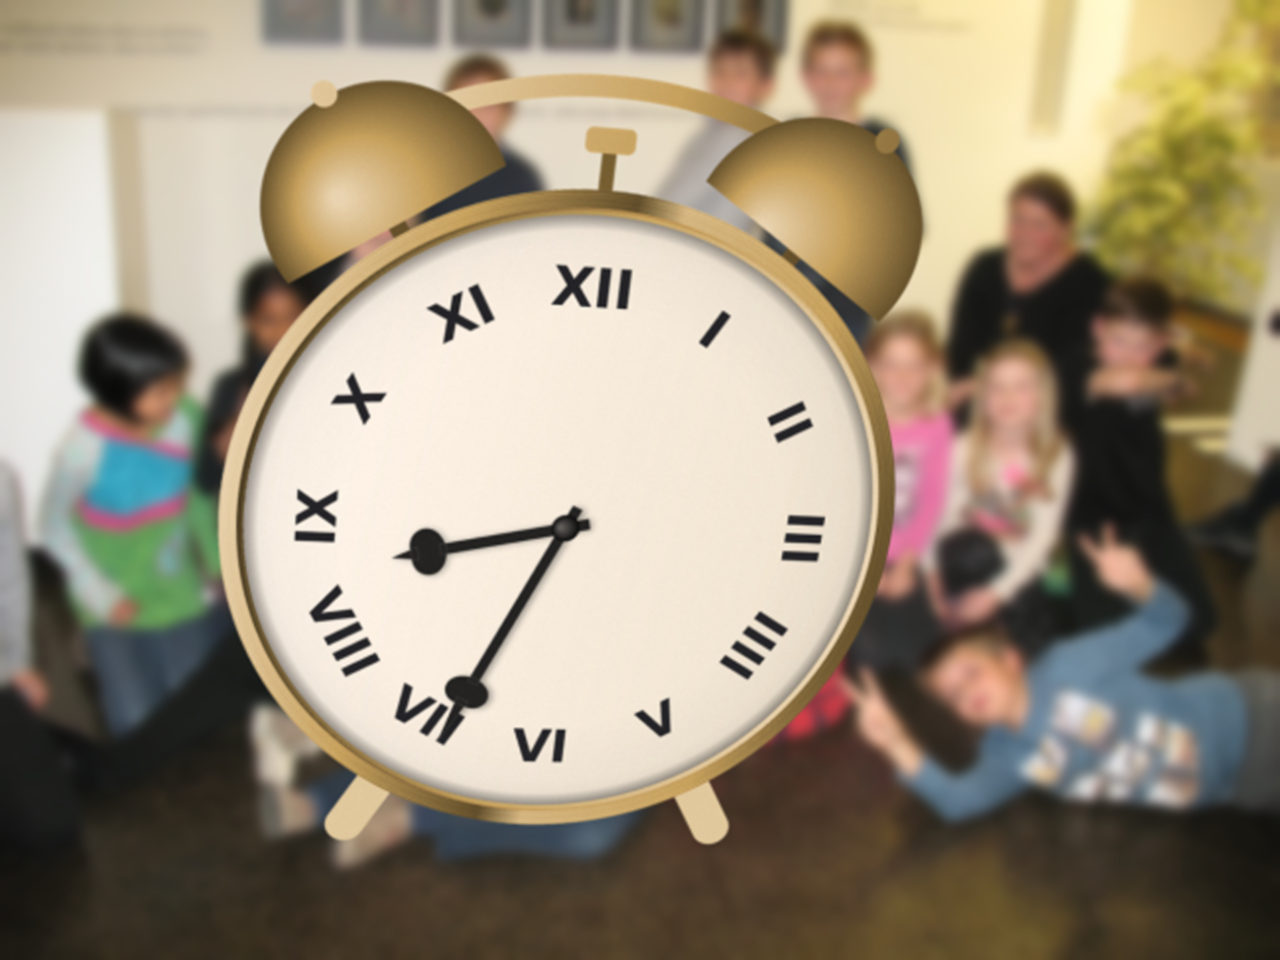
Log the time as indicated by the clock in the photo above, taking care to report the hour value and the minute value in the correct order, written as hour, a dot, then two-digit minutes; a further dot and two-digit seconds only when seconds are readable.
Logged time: 8.34
